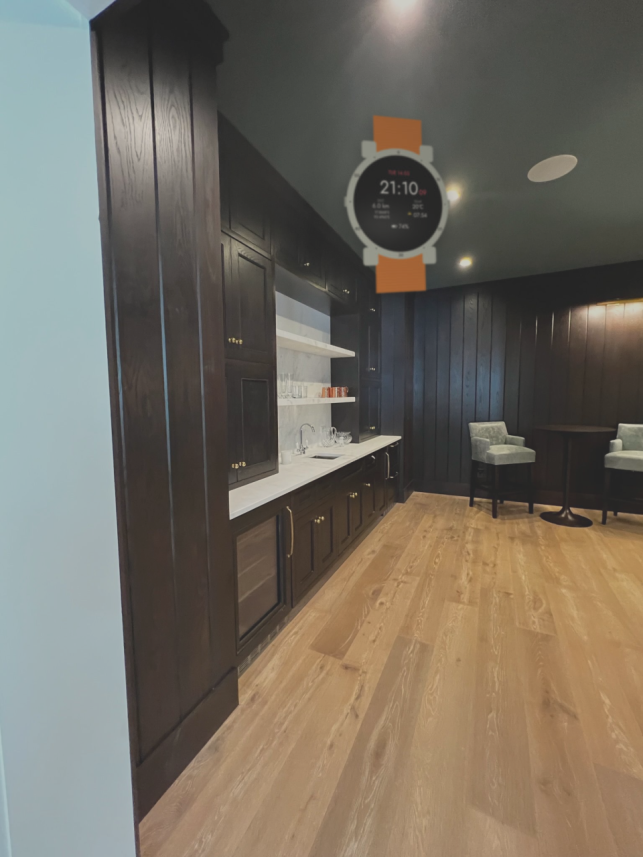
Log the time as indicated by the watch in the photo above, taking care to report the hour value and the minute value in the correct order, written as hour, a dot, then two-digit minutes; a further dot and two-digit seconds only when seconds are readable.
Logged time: 21.10
